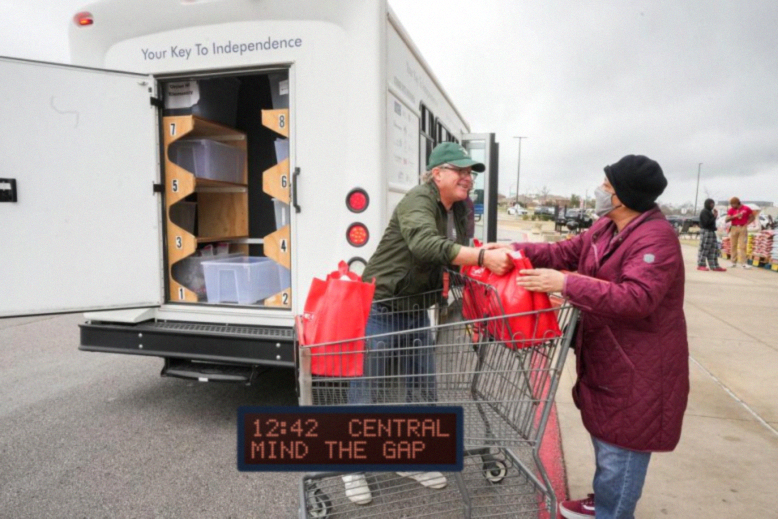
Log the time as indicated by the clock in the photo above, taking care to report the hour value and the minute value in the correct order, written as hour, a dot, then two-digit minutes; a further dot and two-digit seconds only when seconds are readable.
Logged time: 12.42
